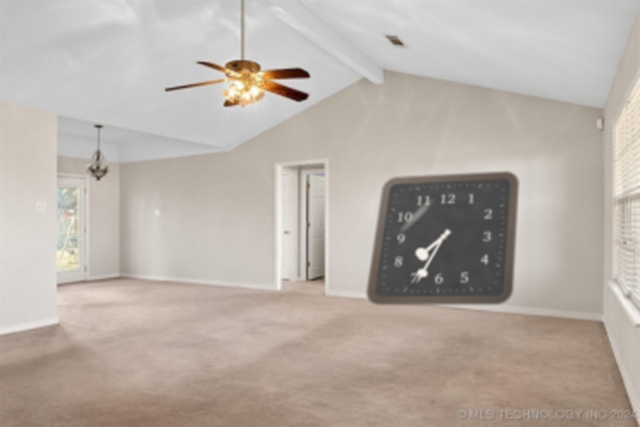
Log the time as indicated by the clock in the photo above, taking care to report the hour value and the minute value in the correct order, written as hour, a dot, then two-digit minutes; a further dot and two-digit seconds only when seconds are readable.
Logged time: 7.34
